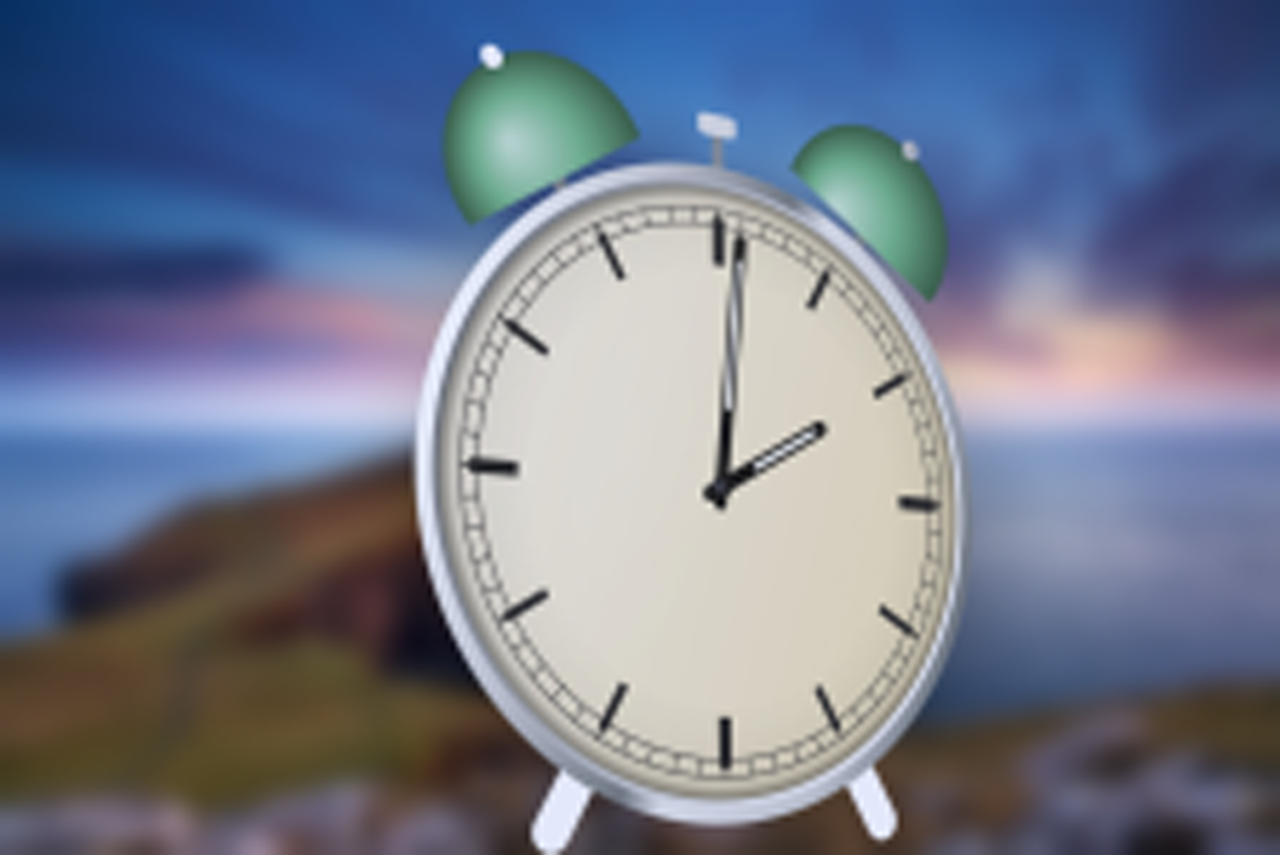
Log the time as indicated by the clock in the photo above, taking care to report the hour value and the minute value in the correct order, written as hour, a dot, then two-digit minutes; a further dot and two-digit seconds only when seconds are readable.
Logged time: 2.01
